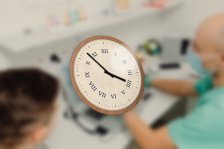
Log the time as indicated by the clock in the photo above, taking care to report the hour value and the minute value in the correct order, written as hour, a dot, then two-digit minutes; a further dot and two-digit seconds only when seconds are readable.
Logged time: 3.53
